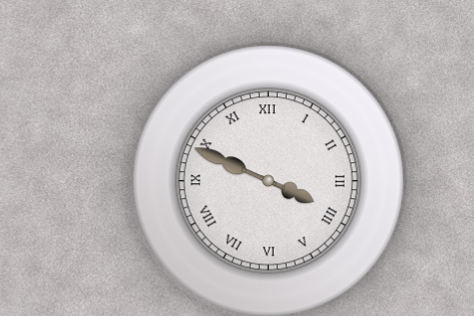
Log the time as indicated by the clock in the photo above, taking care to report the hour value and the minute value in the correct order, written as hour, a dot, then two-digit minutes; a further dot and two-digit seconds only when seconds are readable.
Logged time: 3.49
